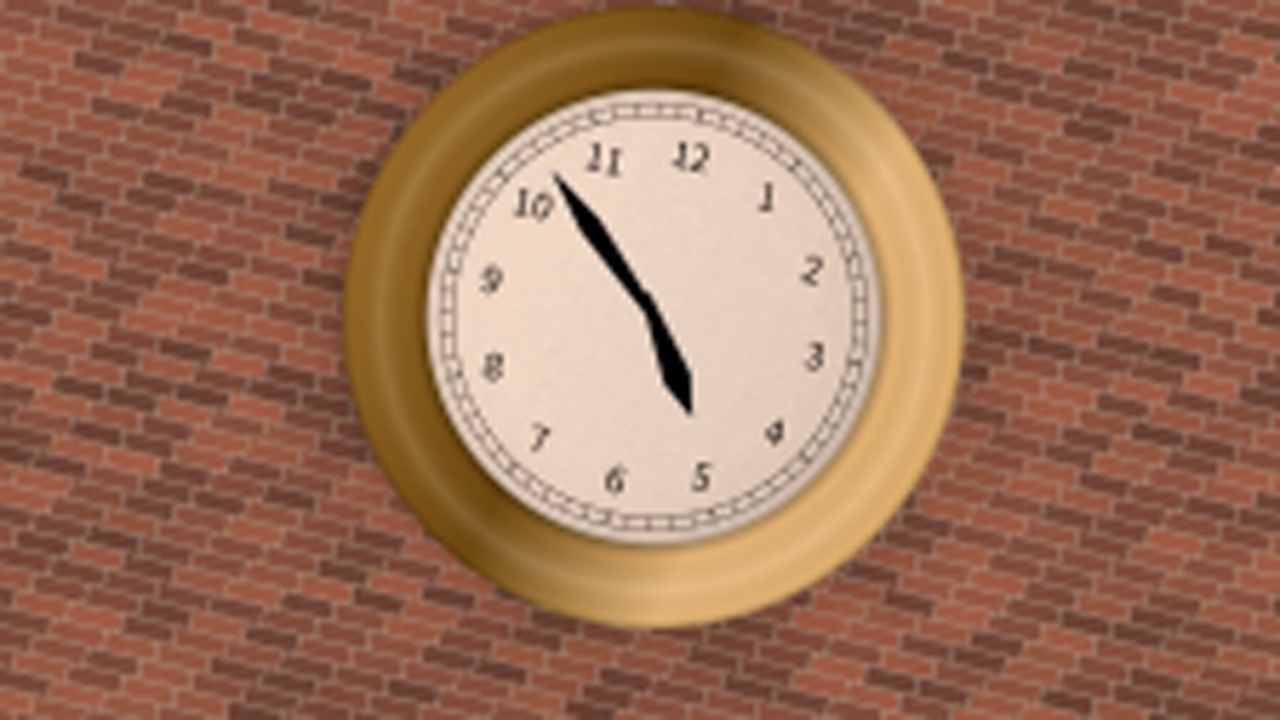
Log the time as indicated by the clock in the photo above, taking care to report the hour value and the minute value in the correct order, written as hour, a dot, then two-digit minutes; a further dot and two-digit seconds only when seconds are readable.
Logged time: 4.52
